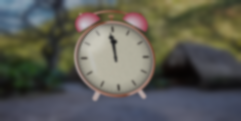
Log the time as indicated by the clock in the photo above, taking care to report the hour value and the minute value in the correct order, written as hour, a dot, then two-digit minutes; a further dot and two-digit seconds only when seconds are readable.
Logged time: 11.59
